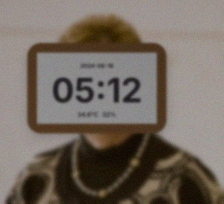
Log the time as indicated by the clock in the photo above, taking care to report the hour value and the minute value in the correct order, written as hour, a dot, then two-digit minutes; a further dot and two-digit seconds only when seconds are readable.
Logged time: 5.12
